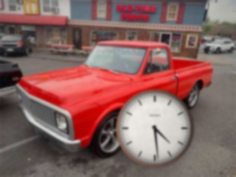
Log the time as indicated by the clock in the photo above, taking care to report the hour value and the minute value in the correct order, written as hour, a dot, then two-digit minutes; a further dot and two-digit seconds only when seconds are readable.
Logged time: 4.29
